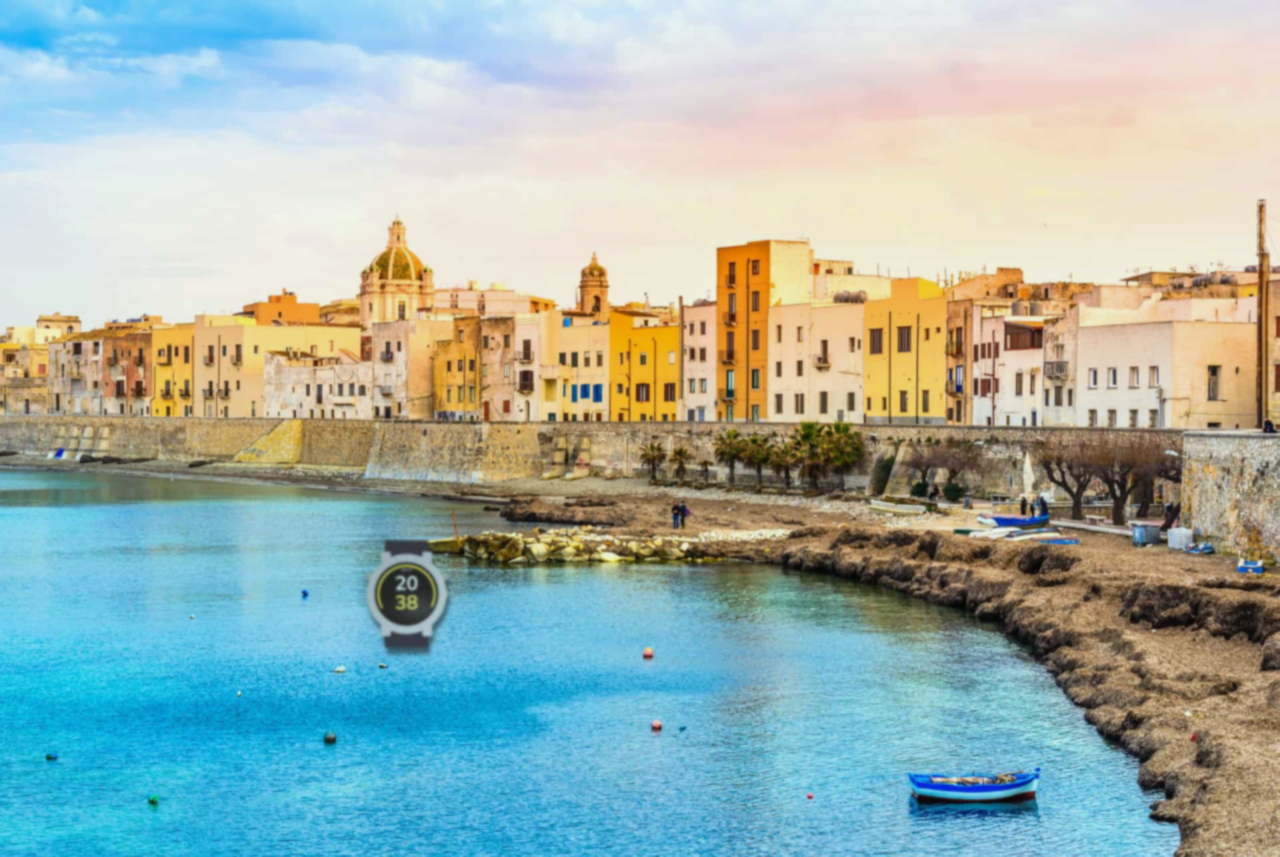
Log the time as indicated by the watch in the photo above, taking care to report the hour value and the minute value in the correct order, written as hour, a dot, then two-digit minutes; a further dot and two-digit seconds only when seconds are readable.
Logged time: 20.38
